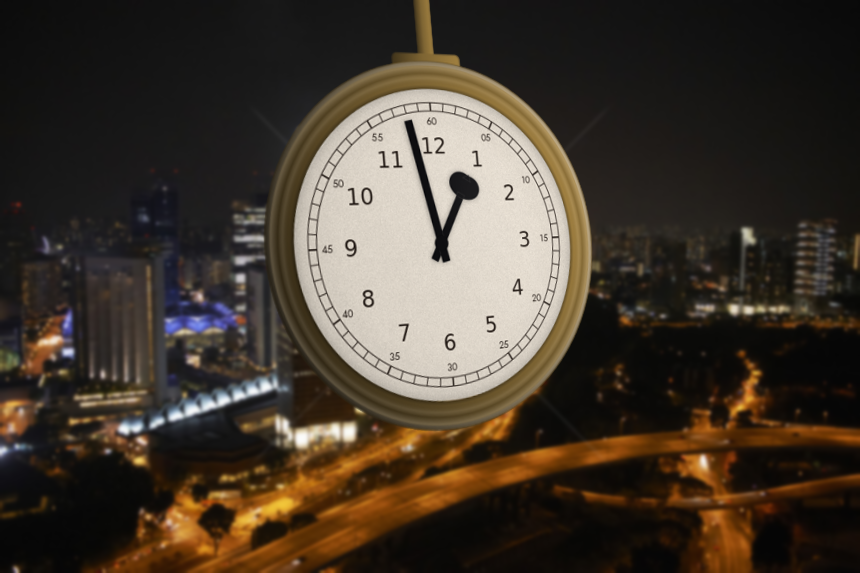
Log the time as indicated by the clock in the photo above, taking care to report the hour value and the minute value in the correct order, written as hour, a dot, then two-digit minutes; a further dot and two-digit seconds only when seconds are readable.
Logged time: 12.58
